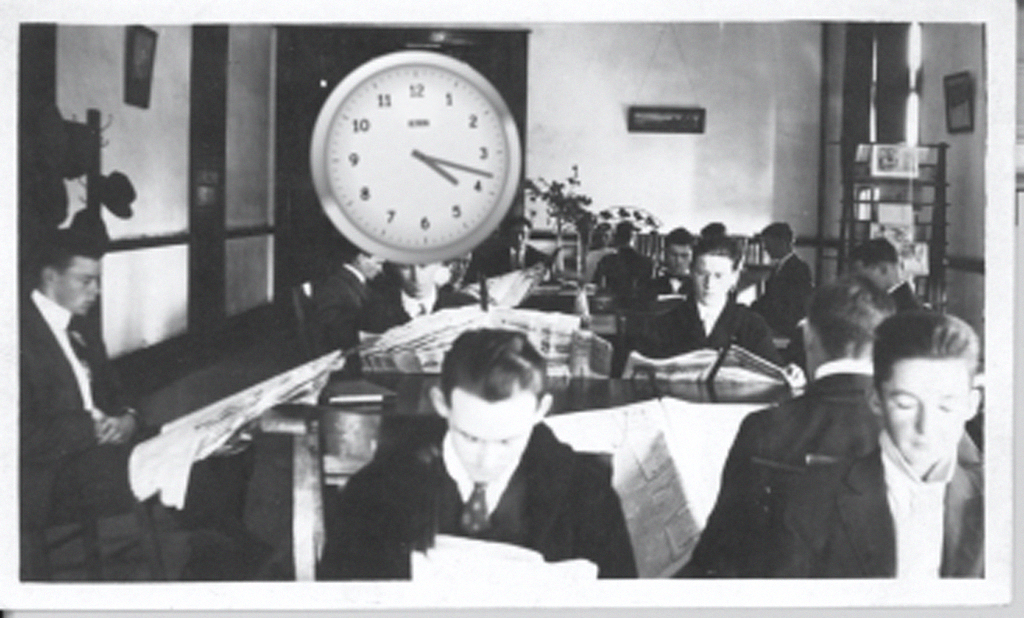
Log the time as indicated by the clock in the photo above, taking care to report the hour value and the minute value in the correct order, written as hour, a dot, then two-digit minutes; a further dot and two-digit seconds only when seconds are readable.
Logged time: 4.18
